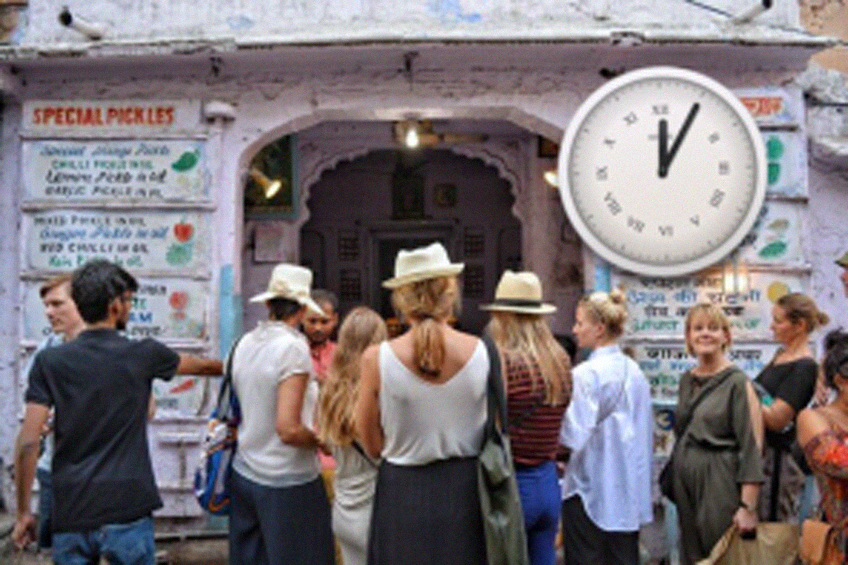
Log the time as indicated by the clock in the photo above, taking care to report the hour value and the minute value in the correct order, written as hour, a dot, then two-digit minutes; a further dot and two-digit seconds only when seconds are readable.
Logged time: 12.05
